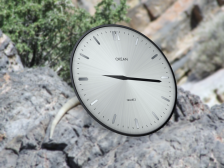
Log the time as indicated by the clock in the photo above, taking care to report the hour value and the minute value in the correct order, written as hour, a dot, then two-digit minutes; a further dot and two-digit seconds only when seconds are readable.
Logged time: 9.16
